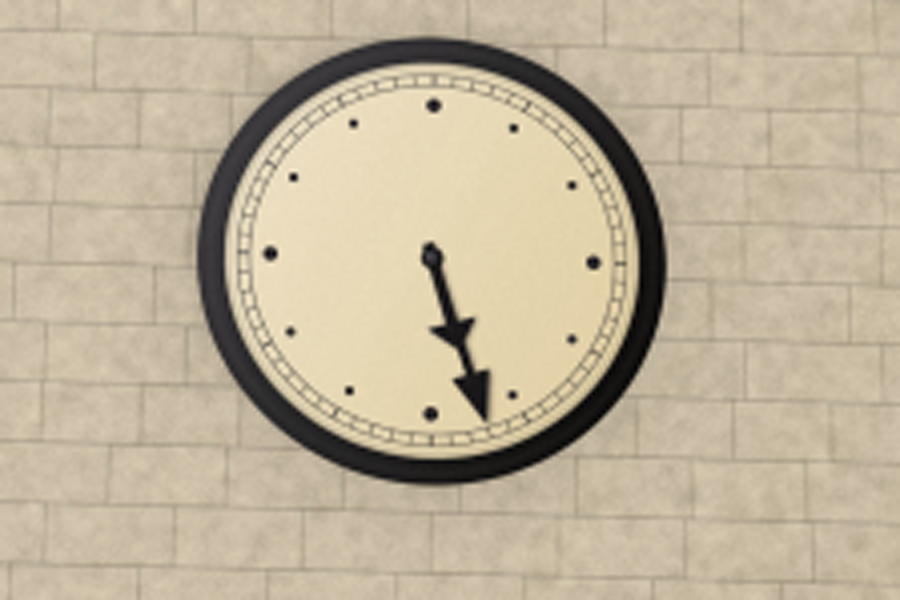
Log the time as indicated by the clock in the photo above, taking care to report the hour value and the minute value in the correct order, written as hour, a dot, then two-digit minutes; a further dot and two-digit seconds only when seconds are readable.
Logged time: 5.27
